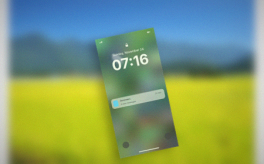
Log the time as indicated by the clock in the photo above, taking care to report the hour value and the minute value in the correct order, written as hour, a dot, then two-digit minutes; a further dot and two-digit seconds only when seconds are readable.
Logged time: 7.16
